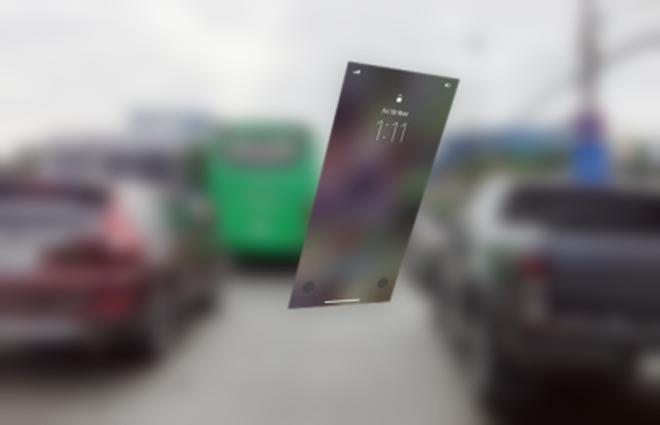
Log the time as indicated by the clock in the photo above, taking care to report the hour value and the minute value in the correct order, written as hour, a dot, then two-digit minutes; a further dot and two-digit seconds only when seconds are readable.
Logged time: 1.11
